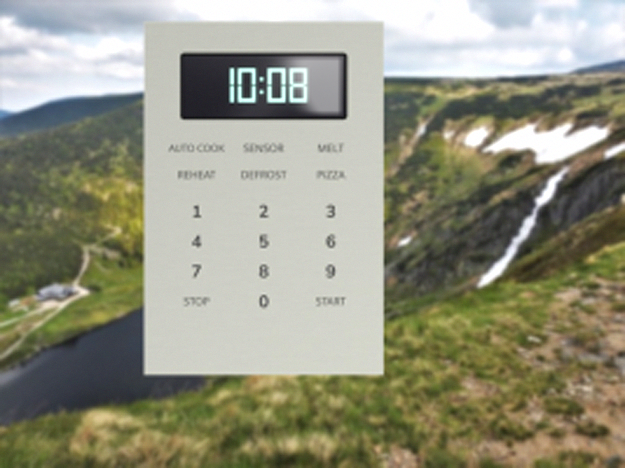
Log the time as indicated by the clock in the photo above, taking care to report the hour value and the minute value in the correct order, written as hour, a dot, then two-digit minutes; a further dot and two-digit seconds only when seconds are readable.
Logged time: 10.08
